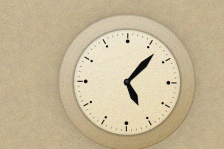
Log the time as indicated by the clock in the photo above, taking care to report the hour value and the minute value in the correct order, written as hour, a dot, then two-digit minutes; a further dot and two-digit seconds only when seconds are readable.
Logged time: 5.07
